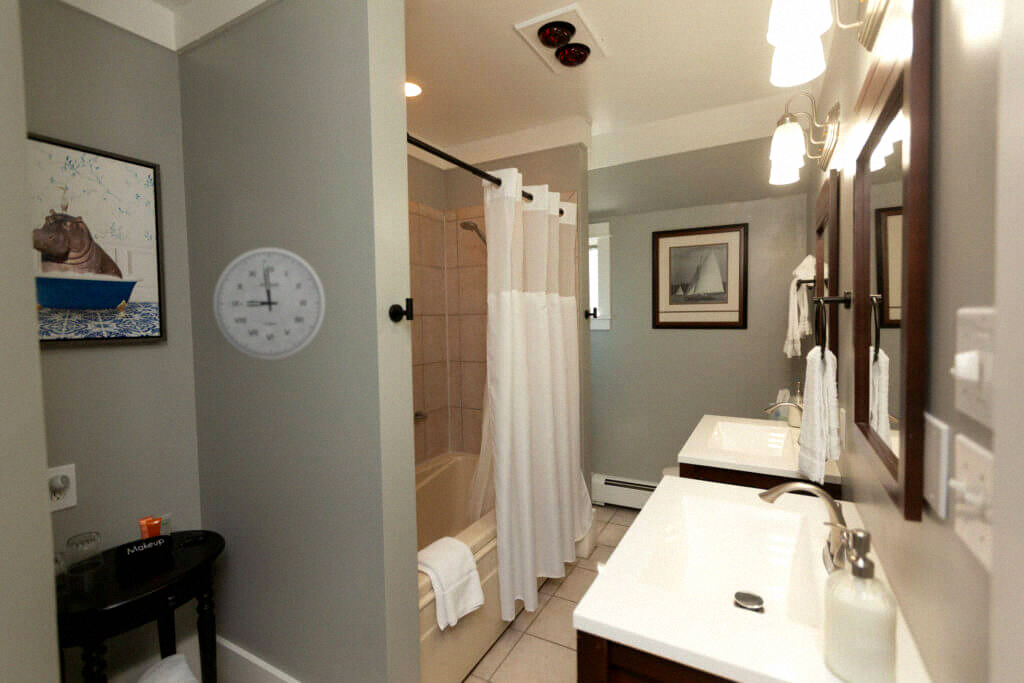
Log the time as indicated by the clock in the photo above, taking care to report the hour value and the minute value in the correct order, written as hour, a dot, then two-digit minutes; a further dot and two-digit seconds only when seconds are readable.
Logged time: 8.59
